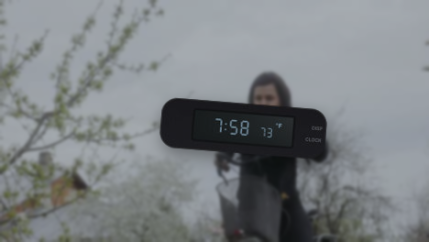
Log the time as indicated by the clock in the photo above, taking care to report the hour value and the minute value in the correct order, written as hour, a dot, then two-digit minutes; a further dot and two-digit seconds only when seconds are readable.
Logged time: 7.58
